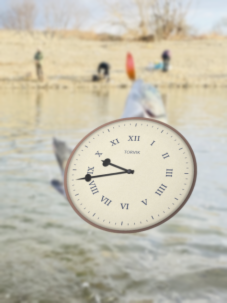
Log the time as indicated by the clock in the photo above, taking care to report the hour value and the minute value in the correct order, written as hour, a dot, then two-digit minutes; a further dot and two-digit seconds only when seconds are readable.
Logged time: 9.43
